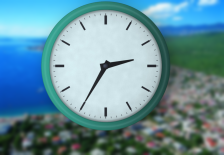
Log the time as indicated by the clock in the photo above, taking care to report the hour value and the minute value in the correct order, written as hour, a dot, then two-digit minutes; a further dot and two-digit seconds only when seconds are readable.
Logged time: 2.35
